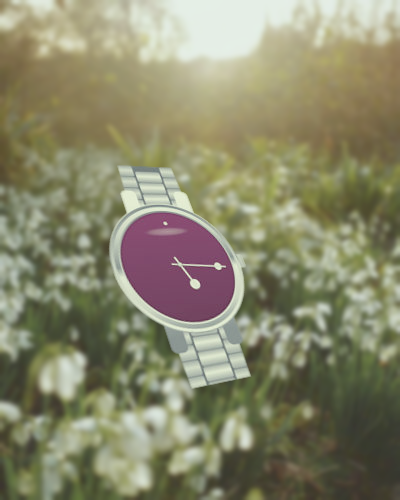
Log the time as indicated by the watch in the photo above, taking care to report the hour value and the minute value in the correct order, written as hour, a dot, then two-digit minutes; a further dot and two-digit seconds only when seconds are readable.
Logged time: 5.16
